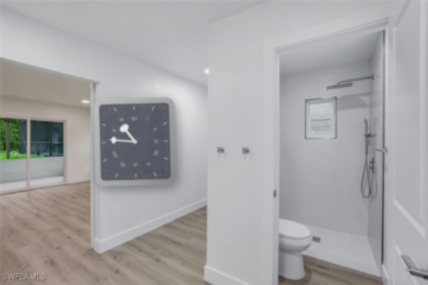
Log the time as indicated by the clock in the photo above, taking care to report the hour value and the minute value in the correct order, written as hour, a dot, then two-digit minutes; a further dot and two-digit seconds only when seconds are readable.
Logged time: 10.46
